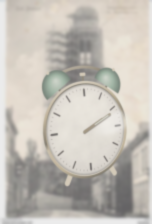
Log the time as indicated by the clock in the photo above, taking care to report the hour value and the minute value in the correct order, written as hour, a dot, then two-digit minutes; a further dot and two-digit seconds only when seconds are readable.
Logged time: 2.11
